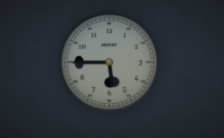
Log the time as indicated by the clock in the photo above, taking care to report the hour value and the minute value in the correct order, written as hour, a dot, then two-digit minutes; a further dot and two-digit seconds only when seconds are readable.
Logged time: 5.45
